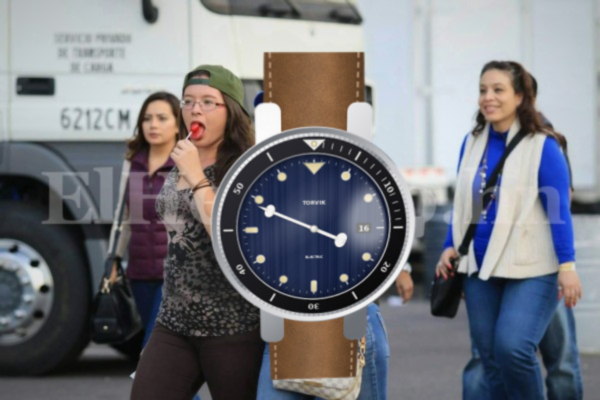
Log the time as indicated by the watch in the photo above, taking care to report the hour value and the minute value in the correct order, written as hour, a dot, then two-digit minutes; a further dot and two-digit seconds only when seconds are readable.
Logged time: 3.49
